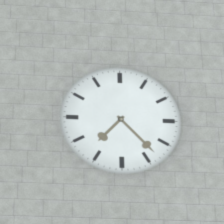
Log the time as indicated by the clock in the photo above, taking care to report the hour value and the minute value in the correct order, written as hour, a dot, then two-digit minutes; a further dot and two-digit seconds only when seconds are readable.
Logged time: 7.23
